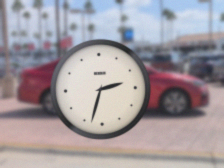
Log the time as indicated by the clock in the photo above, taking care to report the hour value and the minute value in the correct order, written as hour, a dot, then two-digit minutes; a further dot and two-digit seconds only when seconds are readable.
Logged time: 2.33
